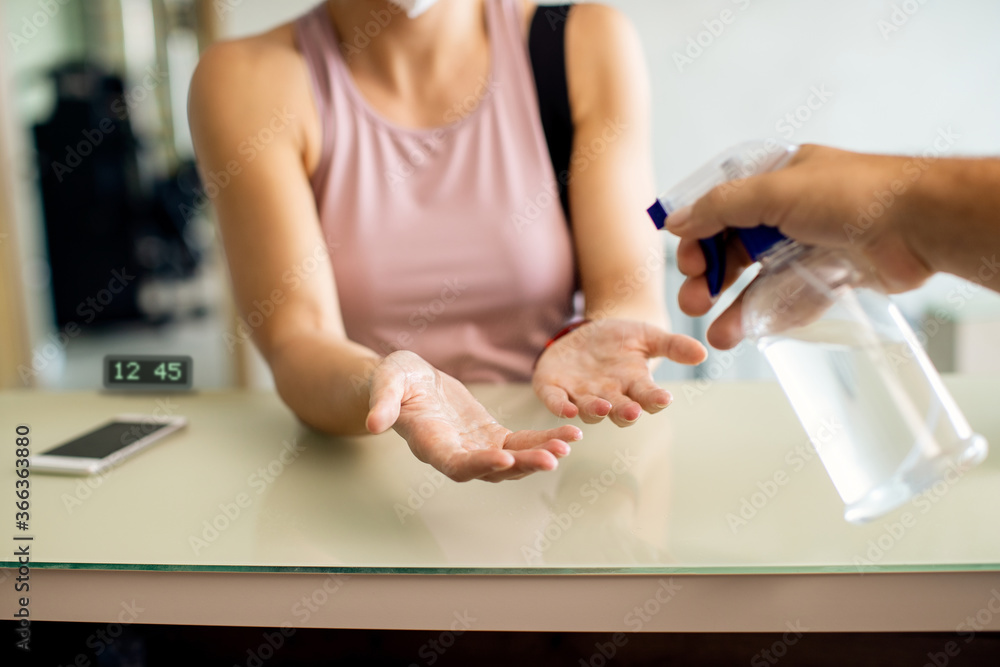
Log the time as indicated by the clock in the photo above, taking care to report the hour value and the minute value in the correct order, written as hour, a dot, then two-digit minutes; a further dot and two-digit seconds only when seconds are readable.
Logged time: 12.45
